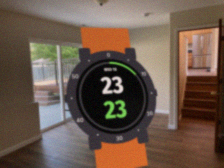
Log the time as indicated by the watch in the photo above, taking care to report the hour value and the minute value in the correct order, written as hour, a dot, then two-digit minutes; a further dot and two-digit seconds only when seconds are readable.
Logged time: 23.23
